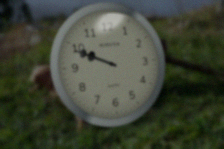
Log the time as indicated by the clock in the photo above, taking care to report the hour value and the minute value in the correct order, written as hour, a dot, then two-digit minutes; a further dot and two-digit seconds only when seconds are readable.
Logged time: 9.49
